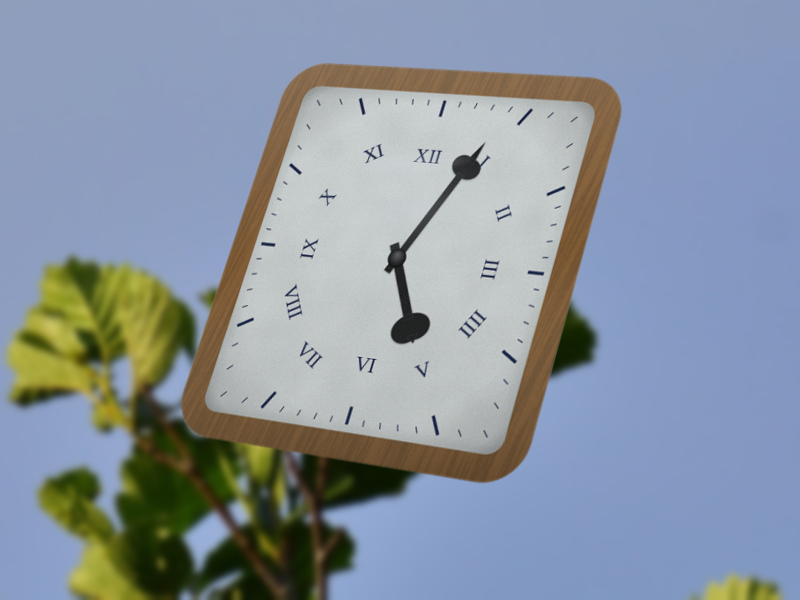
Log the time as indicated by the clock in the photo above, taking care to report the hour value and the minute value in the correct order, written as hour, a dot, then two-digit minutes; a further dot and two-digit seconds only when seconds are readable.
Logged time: 5.04
